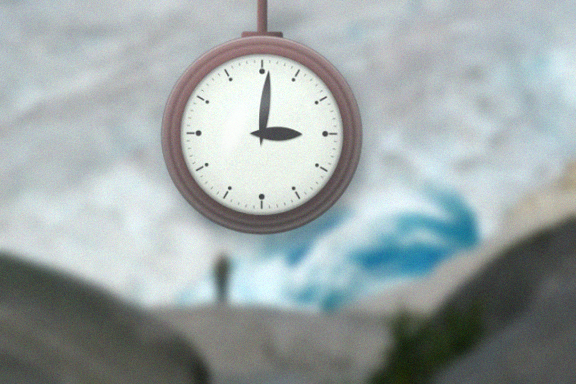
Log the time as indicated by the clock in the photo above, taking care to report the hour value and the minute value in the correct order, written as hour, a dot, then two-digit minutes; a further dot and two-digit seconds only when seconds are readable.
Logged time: 3.01
